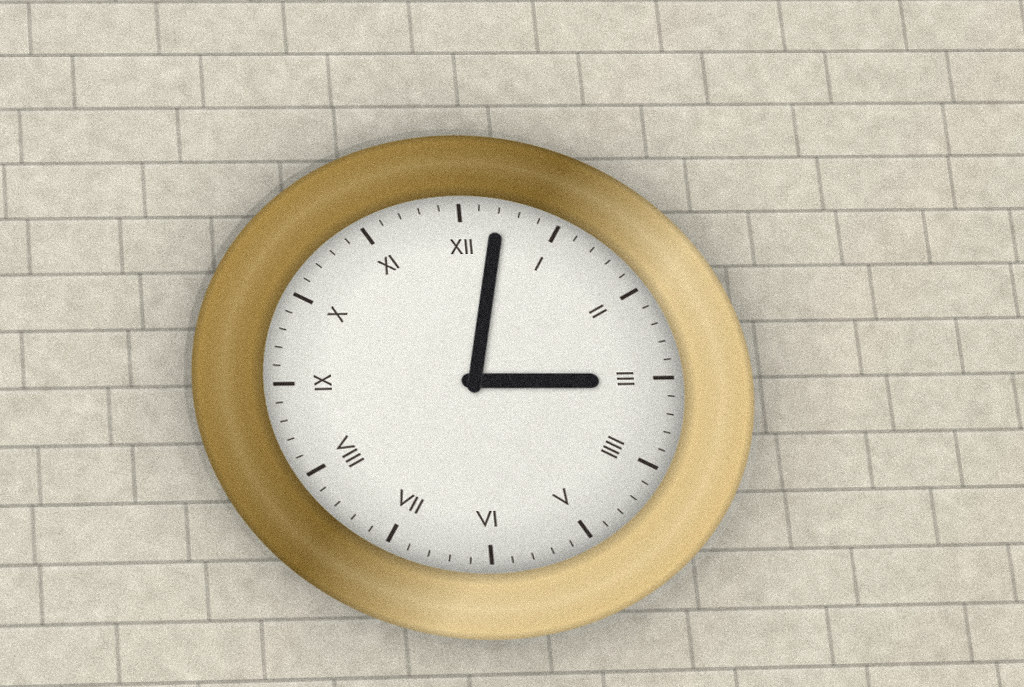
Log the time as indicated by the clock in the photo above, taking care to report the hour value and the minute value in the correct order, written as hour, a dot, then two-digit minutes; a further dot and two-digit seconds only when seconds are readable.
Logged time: 3.02
